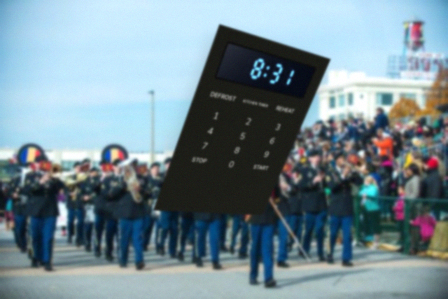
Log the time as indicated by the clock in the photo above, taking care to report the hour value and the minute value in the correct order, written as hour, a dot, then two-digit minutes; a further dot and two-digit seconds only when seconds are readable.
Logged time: 8.31
